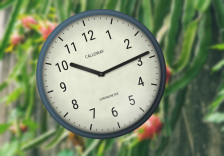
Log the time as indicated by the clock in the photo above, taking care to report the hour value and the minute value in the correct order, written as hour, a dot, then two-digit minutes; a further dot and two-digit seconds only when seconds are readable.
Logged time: 10.14
